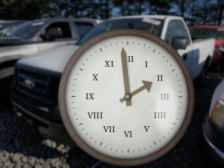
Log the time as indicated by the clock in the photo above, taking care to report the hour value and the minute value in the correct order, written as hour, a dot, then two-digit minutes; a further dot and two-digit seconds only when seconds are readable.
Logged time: 1.59
